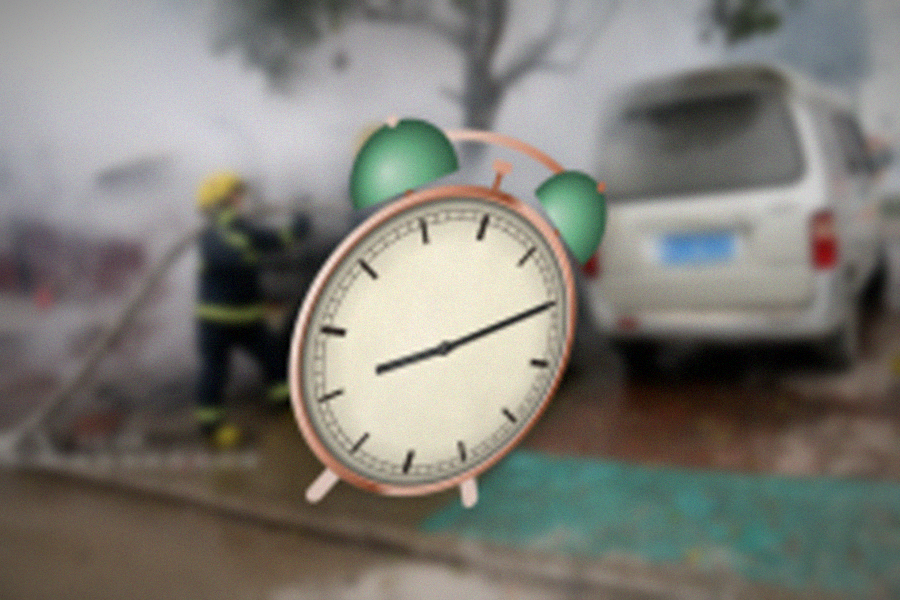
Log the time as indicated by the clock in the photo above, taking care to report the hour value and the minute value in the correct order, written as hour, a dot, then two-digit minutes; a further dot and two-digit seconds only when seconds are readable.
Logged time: 8.10
